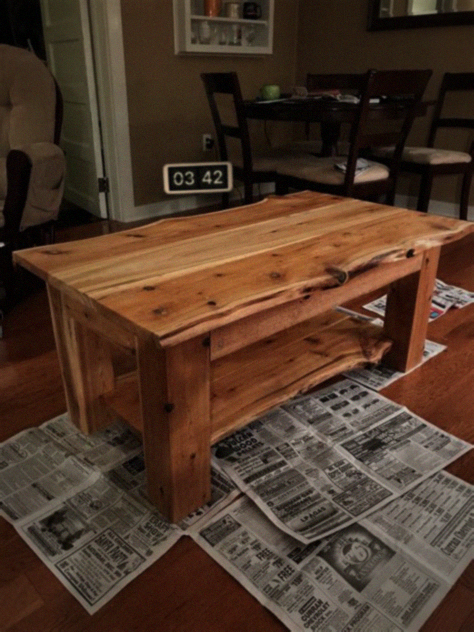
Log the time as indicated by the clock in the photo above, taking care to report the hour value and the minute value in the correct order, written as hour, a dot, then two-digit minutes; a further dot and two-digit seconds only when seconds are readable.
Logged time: 3.42
